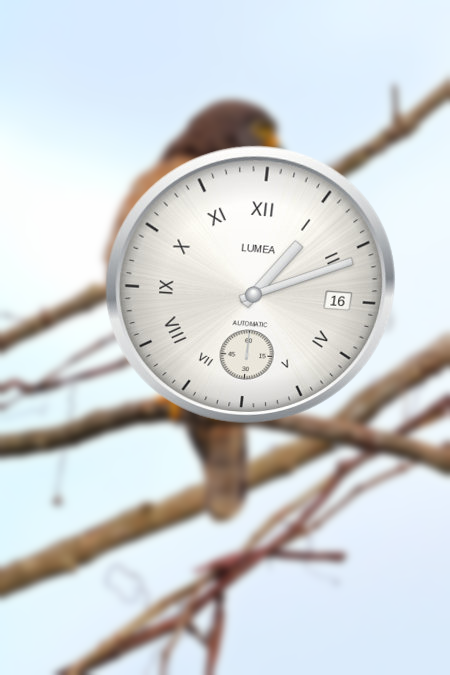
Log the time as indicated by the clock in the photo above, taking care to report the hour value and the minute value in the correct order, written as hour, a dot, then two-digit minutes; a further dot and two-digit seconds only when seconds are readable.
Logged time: 1.11
